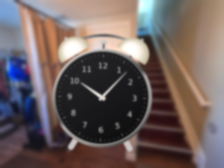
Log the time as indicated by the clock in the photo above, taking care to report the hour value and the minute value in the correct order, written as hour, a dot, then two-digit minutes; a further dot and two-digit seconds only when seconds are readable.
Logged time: 10.07
